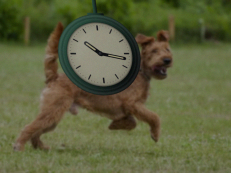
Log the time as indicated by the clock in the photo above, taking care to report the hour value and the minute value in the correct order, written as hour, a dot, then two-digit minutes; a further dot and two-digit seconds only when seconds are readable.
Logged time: 10.17
